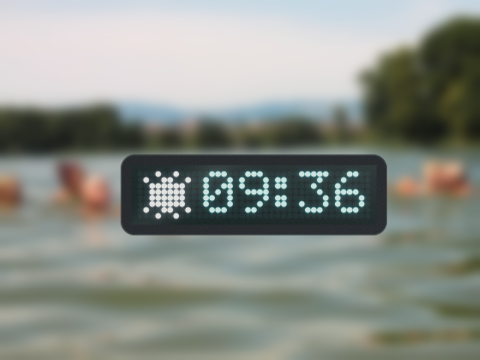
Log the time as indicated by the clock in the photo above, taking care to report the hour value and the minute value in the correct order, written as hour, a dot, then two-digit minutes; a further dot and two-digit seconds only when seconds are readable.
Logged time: 9.36
